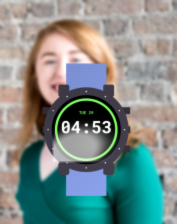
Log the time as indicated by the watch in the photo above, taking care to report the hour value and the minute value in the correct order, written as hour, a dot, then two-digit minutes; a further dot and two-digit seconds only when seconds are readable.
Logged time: 4.53
